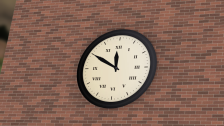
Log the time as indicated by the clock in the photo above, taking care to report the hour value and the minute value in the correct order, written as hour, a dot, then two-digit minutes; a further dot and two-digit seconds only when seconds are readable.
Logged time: 11.50
